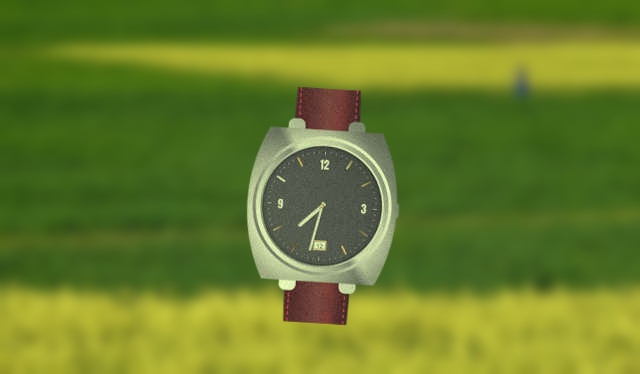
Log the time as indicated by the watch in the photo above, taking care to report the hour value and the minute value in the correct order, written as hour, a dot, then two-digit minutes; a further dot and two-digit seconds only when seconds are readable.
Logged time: 7.32
